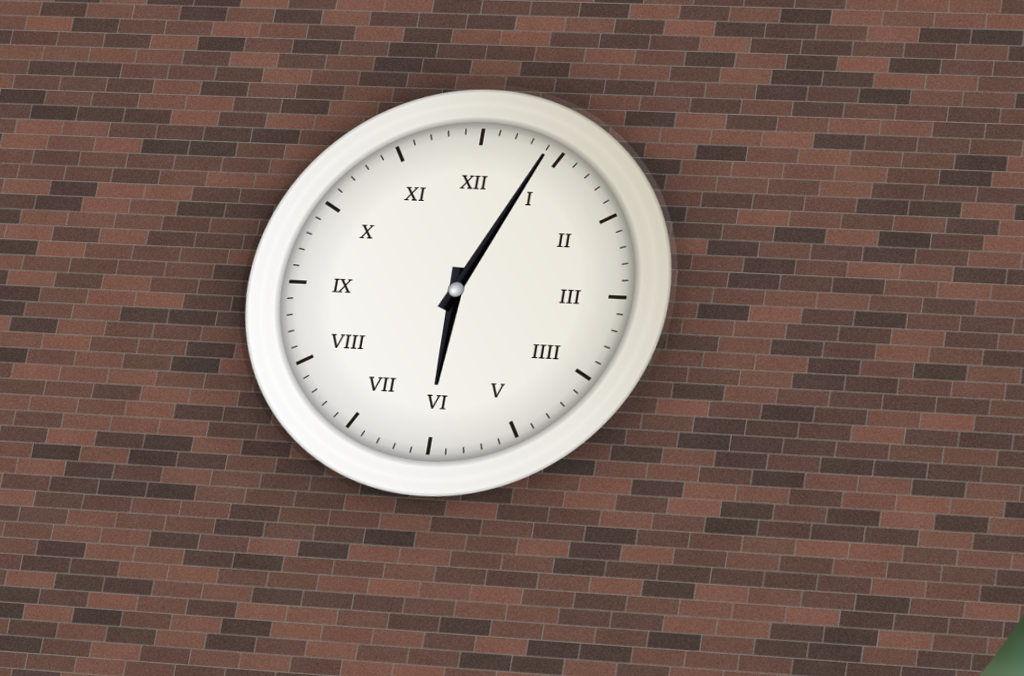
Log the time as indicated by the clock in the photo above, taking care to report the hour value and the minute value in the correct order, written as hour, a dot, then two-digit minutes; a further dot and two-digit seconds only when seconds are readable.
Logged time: 6.04
